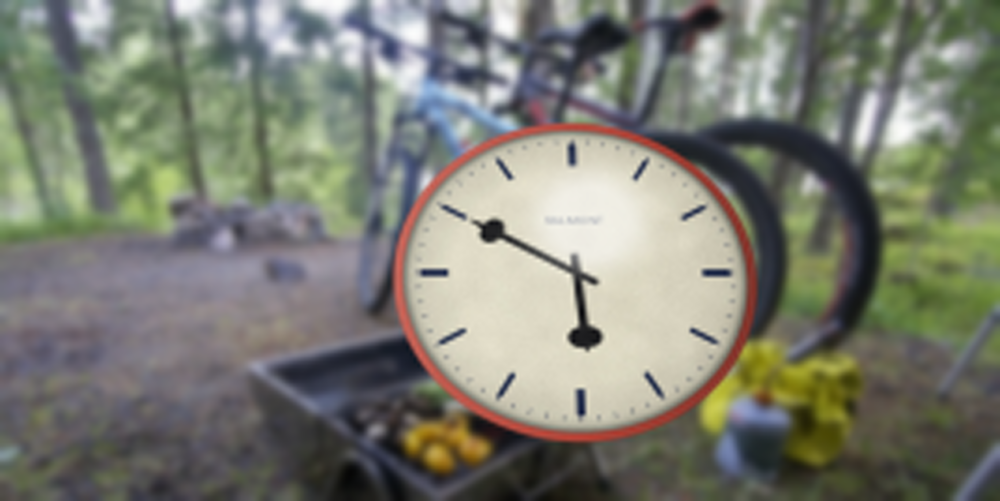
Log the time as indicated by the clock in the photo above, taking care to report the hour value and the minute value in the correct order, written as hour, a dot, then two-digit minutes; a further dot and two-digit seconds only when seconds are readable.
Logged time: 5.50
